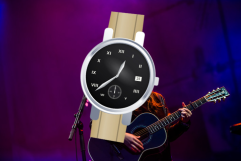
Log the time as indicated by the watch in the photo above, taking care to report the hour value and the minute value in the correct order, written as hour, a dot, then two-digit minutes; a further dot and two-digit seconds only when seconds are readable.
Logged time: 12.38
